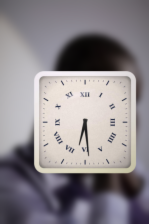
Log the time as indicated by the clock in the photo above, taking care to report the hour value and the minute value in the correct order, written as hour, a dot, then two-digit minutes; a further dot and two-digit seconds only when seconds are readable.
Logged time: 6.29
